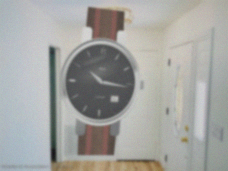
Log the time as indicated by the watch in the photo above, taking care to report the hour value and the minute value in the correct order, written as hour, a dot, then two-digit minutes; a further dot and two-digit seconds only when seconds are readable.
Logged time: 10.16
